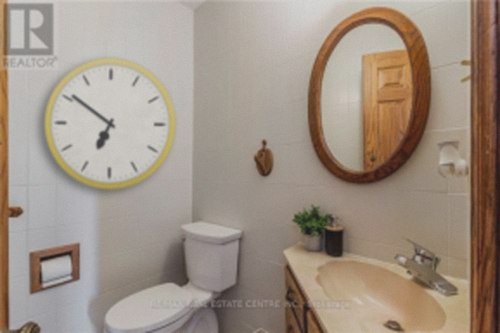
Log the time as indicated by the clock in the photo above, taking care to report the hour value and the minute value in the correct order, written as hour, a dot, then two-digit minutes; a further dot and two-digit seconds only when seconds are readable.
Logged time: 6.51
